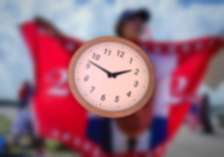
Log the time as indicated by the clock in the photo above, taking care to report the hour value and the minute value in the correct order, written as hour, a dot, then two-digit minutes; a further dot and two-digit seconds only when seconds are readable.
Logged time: 1.47
